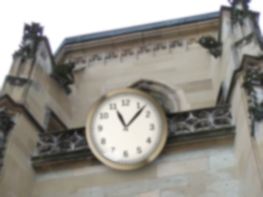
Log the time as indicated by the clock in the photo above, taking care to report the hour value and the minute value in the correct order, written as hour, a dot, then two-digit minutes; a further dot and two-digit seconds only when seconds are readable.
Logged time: 11.07
